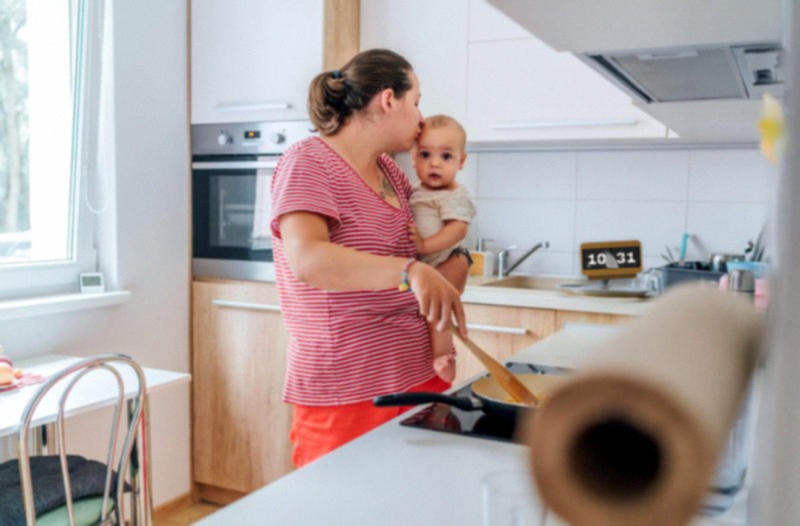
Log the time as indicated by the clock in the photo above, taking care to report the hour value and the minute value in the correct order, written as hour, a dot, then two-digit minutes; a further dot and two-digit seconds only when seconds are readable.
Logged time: 10.31
